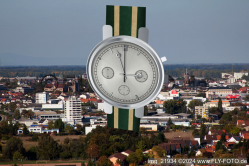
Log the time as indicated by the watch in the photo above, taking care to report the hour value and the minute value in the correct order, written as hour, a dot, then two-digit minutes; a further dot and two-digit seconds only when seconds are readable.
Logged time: 2.57
